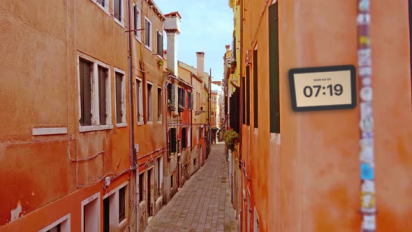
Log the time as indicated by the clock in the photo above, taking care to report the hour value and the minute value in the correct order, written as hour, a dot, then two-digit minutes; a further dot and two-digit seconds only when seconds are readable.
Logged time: 7.19
